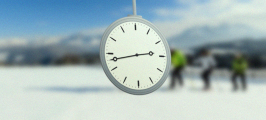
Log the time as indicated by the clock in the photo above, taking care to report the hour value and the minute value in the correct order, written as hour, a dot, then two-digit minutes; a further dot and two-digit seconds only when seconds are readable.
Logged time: 2.43
